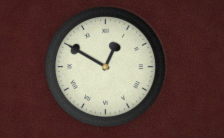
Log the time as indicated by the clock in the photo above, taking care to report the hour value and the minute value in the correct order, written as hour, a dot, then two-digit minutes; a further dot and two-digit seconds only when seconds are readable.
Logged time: 12.50
